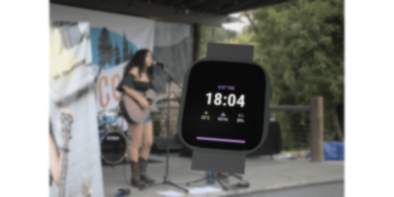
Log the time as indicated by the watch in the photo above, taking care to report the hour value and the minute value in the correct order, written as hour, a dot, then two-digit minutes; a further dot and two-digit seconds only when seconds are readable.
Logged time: 18.04
